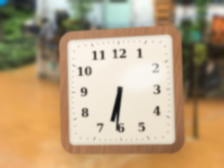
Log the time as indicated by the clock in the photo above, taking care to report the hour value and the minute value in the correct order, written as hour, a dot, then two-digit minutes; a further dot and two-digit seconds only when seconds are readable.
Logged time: 6.31
